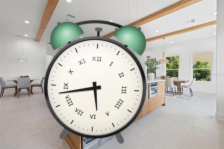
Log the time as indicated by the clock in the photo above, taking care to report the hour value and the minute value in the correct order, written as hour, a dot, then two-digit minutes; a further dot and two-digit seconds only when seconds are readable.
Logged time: 5.43
